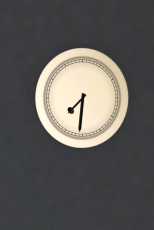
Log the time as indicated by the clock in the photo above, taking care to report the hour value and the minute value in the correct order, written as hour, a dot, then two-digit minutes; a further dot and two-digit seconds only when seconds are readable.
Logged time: 7.31
